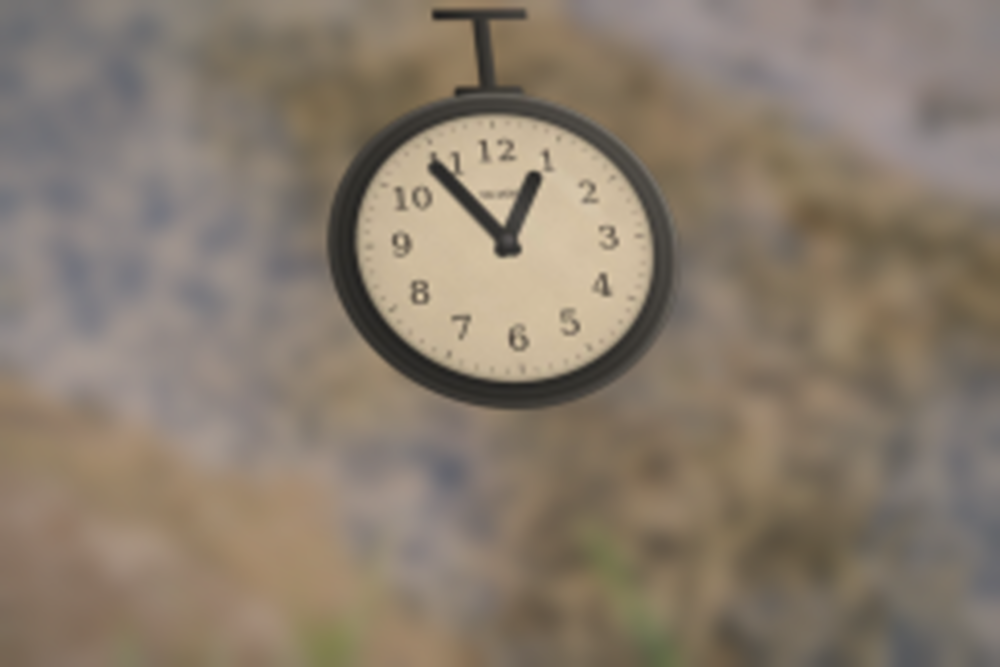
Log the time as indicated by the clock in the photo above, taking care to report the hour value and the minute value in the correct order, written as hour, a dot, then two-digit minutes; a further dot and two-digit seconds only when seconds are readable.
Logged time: 12.54
